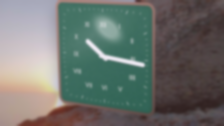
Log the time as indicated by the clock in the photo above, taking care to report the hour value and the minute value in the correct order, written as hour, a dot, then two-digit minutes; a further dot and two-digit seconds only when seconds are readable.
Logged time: 10.16
